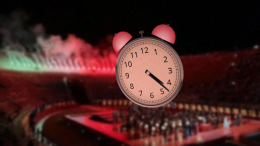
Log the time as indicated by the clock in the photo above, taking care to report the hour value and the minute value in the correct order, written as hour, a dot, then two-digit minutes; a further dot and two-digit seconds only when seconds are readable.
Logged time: 4.23
